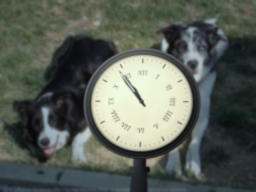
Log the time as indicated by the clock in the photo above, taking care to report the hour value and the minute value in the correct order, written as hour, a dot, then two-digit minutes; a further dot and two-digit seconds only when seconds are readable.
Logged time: 10.54
